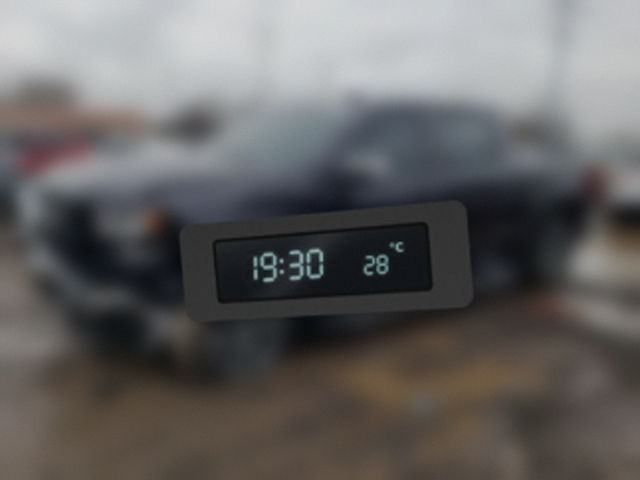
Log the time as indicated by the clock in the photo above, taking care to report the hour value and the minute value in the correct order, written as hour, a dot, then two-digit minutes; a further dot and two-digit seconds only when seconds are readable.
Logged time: 19.30
